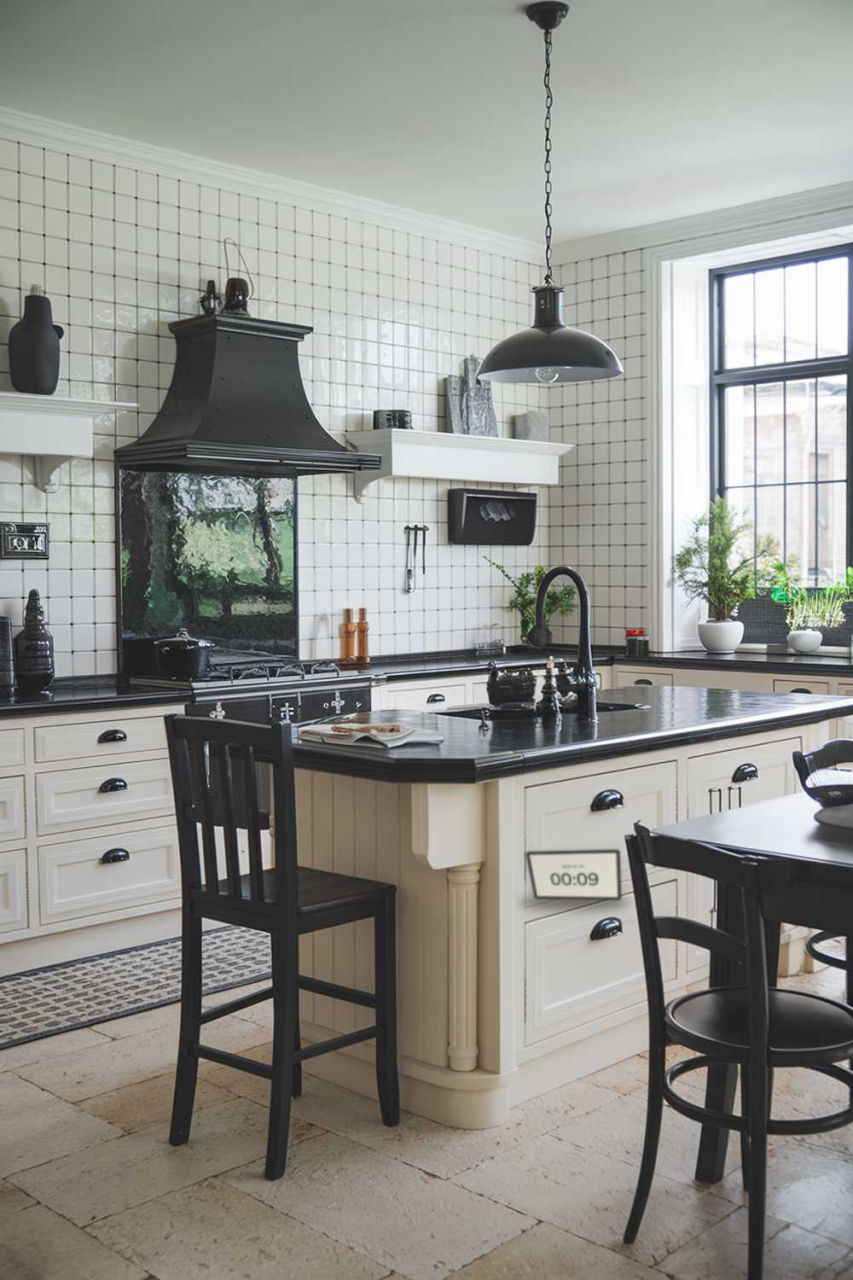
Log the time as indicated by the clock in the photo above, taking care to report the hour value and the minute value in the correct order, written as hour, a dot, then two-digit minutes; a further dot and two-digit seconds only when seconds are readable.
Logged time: 0.09
